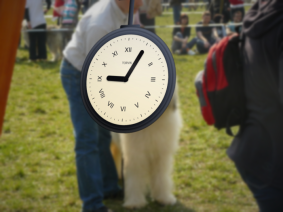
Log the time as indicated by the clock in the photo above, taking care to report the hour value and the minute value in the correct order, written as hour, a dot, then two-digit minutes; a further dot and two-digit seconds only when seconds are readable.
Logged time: 9.05
